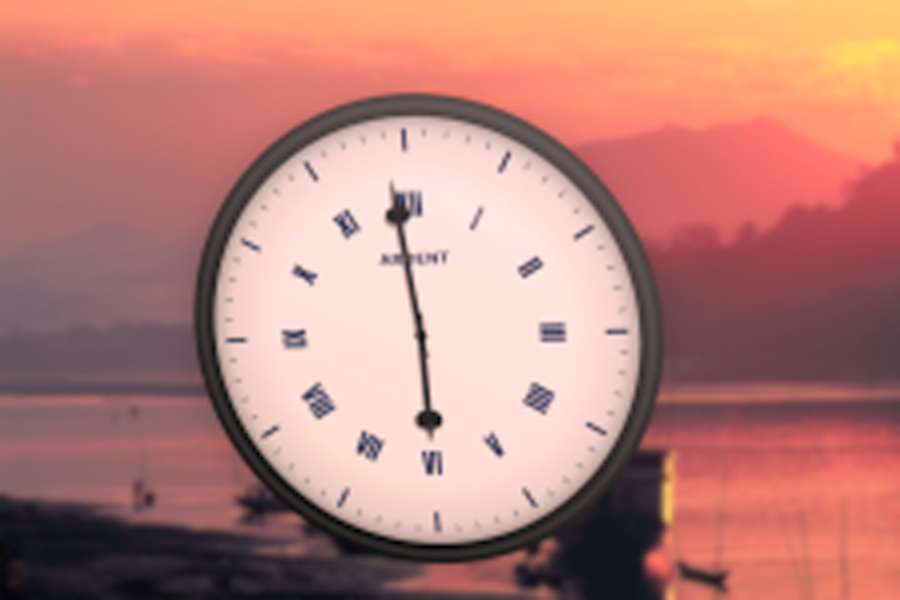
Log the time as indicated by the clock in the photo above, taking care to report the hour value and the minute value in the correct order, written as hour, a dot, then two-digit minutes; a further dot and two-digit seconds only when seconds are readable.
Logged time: 5.59
